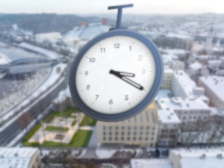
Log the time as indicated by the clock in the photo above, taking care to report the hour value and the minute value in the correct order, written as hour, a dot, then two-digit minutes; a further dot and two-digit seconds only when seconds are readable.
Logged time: 3.20
